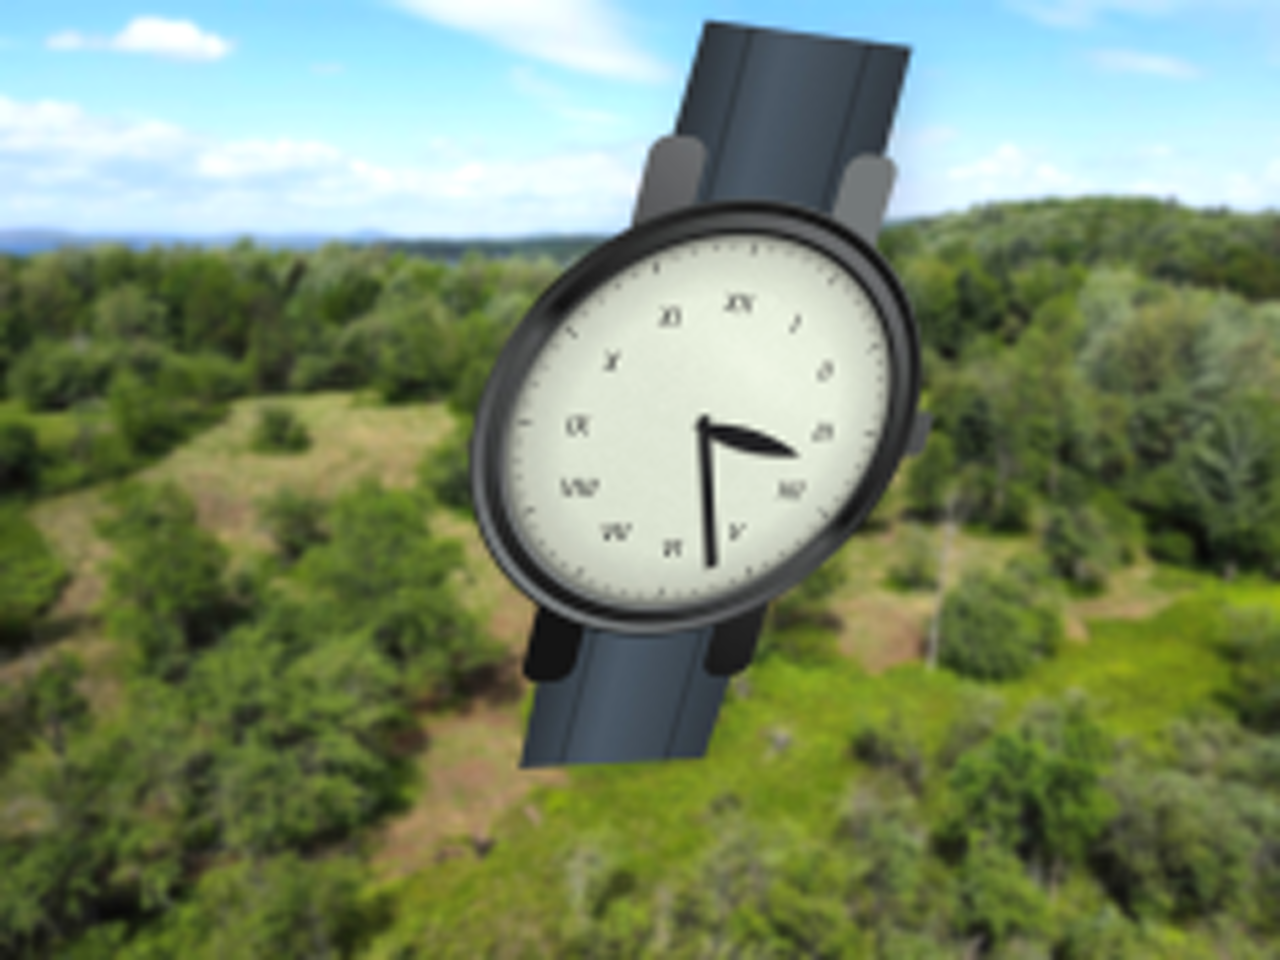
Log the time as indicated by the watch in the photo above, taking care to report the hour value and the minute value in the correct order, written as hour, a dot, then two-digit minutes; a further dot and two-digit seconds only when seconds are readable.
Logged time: 3.27
